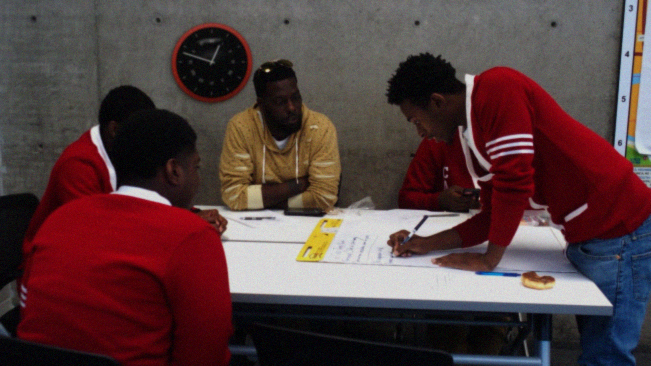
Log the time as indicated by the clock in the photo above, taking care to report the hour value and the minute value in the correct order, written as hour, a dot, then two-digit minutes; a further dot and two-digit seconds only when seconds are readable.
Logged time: 12.48
